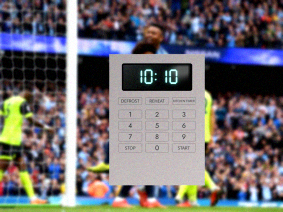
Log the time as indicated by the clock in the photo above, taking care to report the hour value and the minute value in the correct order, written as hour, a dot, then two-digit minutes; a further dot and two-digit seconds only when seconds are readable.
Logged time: 10.10
